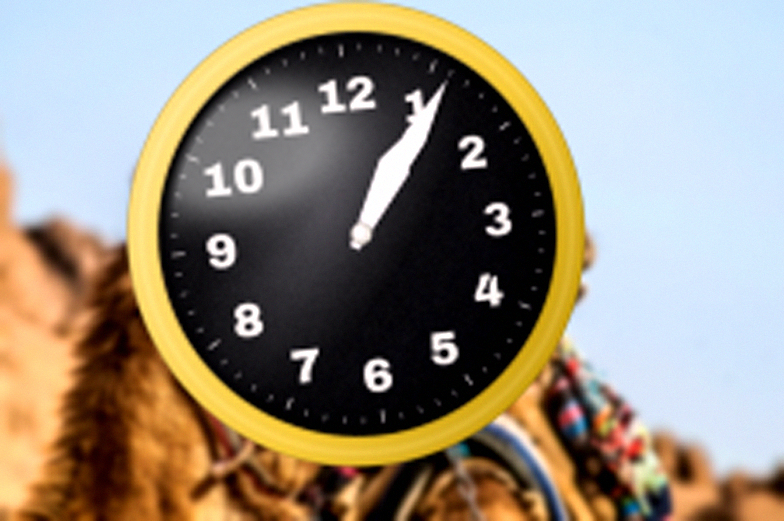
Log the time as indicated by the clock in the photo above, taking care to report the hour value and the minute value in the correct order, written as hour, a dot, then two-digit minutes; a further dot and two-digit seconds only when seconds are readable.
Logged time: 1.06
